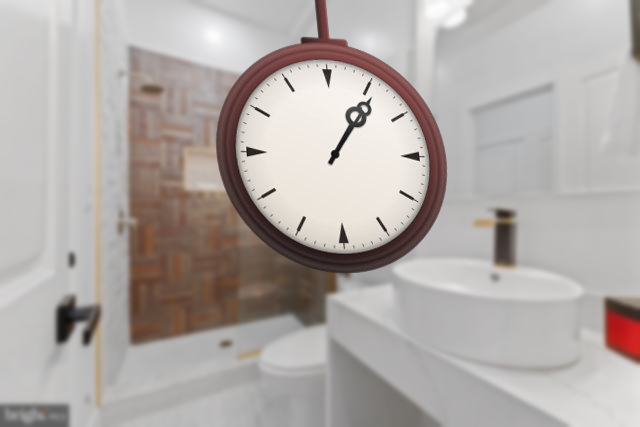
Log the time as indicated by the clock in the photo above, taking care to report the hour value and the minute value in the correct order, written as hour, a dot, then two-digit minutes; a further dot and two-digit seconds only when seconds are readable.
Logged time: 1.06
